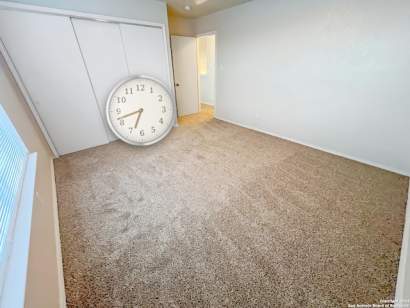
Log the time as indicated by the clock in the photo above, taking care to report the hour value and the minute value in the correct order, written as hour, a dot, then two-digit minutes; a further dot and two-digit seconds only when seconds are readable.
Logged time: 6.42
